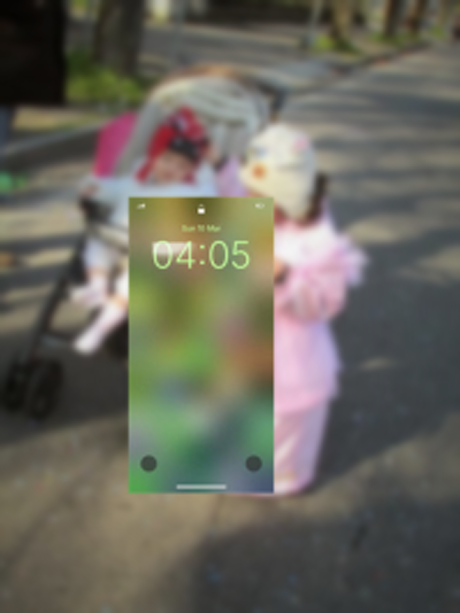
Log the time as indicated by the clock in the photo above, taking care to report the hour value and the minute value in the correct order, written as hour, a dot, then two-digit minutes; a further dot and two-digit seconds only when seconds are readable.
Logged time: 4.05
